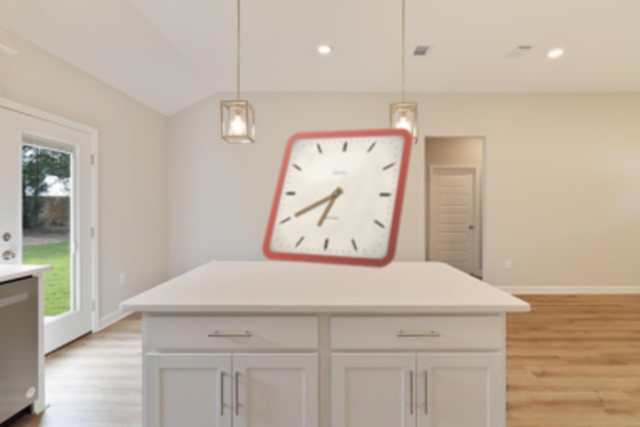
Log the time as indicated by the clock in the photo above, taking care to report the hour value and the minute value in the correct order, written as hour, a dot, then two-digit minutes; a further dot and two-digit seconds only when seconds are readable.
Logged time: 6.40
